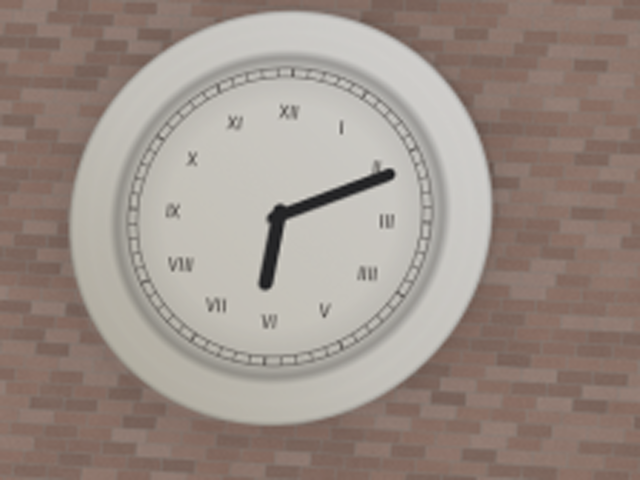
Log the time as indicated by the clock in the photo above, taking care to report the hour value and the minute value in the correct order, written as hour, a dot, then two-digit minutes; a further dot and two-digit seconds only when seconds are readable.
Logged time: 6.11
